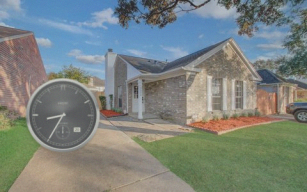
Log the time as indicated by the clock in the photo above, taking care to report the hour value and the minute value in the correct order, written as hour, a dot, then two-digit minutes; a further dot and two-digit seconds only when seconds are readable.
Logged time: 8.35
